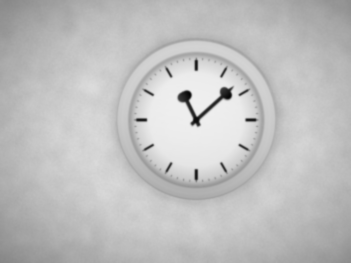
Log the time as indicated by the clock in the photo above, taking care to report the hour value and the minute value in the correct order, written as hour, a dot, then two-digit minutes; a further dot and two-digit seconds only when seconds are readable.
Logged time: 11.08
